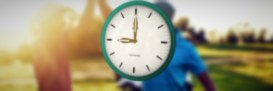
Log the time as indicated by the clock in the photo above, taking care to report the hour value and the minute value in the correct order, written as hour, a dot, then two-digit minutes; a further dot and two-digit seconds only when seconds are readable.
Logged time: 9.00
